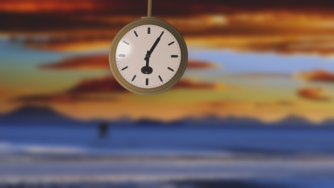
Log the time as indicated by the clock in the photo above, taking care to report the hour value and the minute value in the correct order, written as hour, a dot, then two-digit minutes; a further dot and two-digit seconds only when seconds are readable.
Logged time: 6.05
